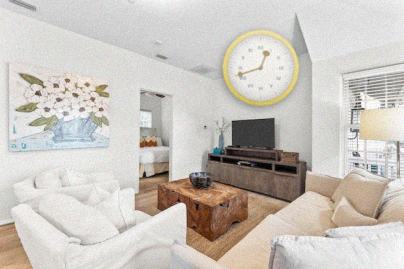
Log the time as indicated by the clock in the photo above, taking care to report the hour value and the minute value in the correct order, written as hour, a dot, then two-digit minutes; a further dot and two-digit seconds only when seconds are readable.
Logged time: 12.42
